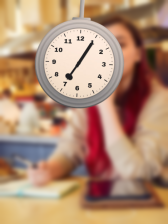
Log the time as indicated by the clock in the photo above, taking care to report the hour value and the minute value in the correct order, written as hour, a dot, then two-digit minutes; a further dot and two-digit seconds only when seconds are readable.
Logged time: 7.05
